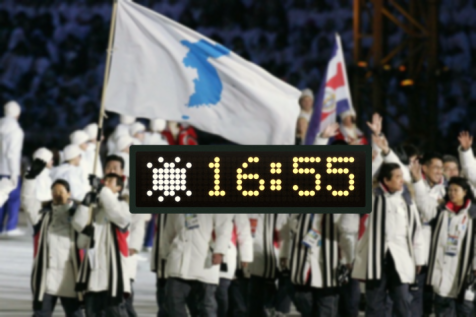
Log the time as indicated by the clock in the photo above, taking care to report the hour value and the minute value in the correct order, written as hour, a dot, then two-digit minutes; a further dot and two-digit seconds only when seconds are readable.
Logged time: 16.55
